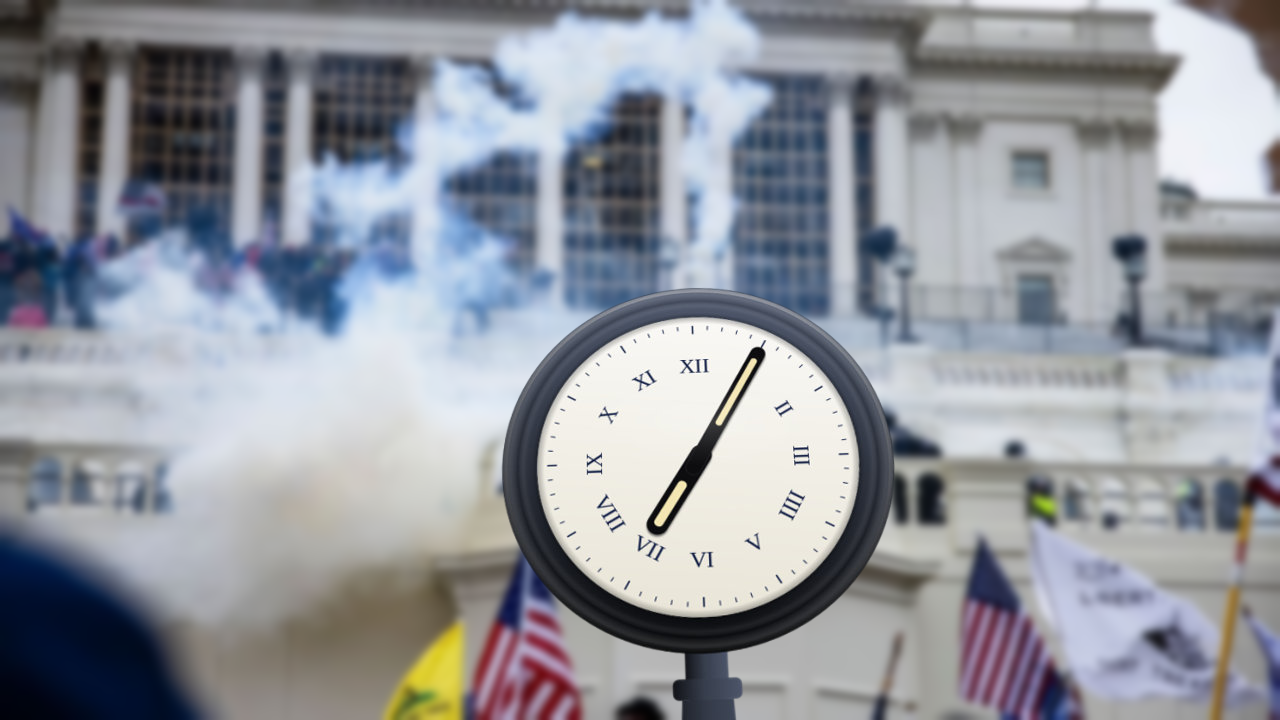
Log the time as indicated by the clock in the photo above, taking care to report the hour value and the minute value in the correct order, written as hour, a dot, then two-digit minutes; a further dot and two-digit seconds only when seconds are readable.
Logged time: 7.05
